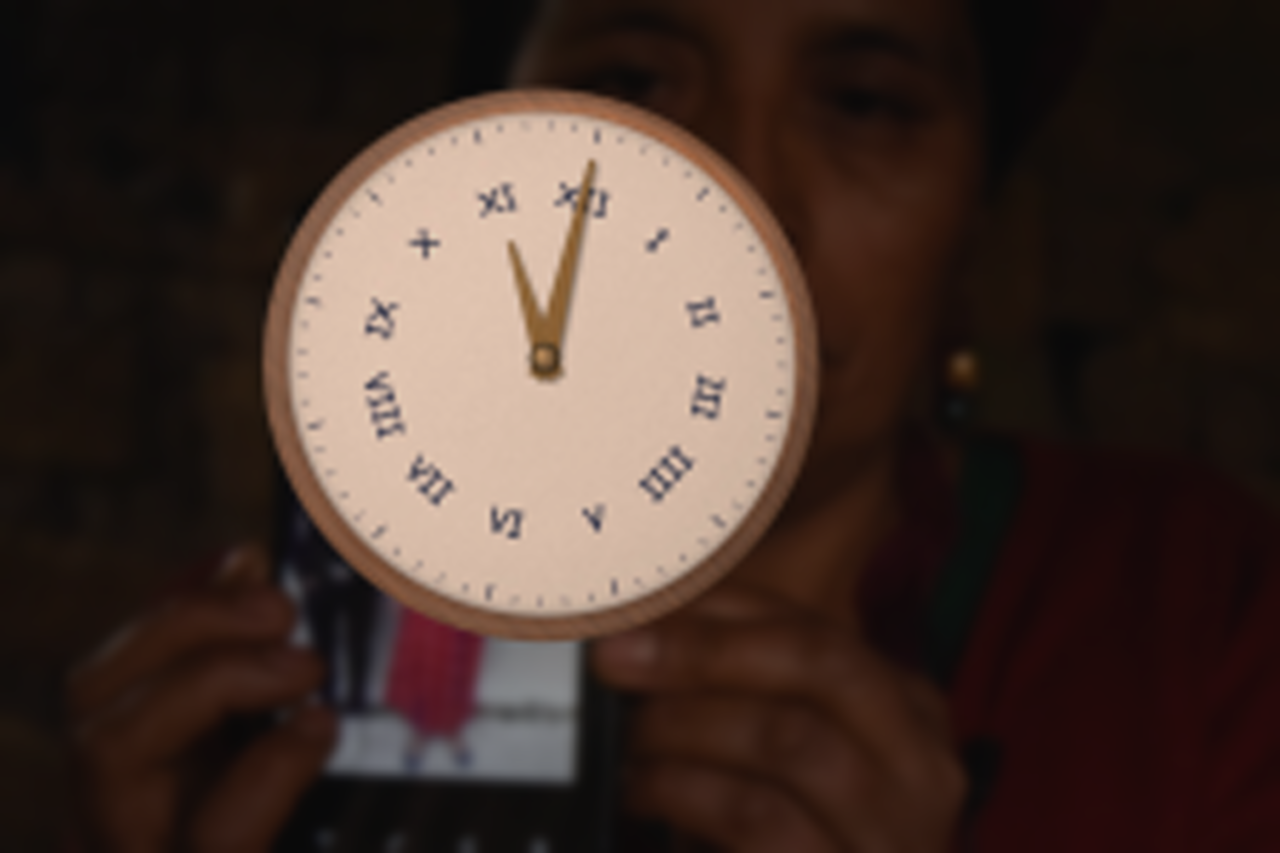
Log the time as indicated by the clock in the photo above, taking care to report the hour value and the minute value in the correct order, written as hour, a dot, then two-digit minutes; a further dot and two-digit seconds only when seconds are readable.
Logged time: 11.00
